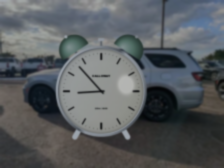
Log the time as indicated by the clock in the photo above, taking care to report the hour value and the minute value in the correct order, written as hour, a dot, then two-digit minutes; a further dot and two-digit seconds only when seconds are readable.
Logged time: 8.53
